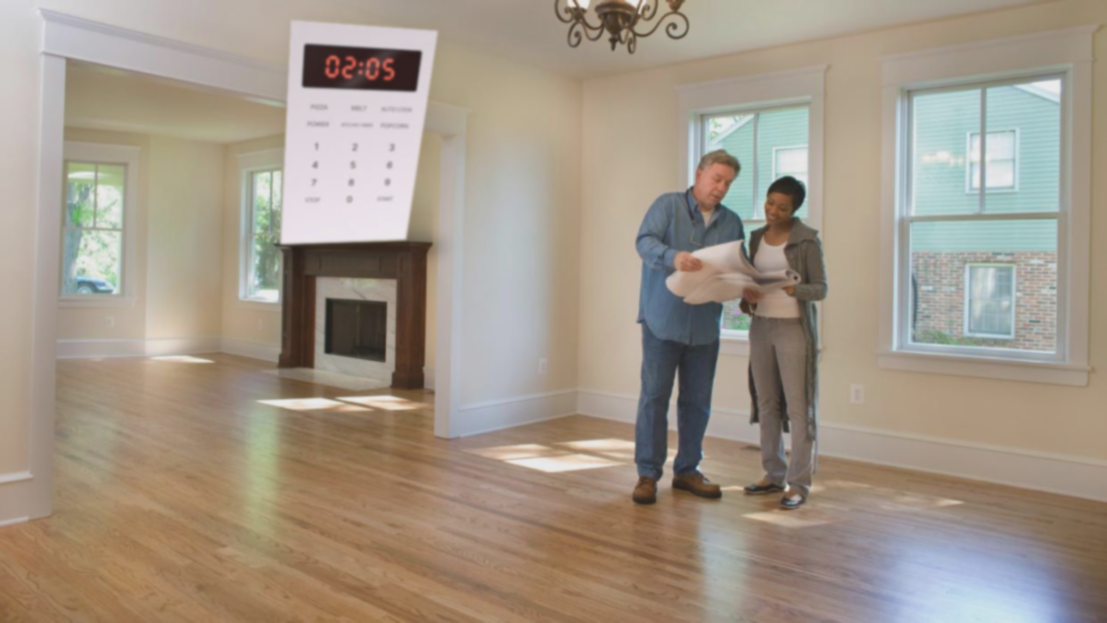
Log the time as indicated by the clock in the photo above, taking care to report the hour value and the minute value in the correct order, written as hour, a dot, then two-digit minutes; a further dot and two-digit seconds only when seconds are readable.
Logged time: 2.05
